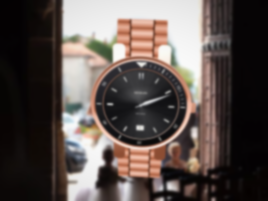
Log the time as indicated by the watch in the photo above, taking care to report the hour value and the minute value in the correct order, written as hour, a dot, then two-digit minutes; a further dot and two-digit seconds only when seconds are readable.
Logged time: 2.11
